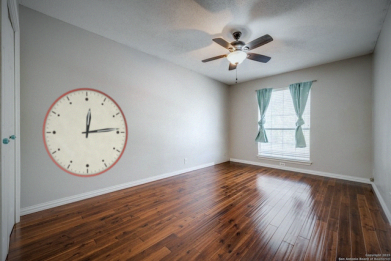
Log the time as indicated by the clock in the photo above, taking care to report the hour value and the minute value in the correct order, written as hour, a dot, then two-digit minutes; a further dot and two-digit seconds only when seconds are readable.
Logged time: 12.14
